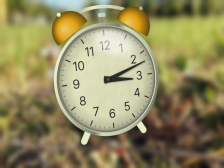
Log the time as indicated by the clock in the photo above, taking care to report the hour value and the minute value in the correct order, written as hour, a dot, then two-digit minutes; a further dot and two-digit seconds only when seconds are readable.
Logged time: 3.12
